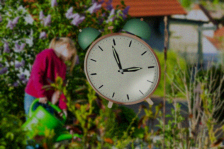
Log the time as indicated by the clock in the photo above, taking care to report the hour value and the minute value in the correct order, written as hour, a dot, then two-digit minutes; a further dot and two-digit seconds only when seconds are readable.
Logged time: 2.59
